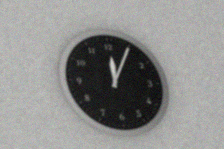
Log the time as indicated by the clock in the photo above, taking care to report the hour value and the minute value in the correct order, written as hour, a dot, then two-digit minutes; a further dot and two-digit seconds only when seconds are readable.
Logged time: 12.05
